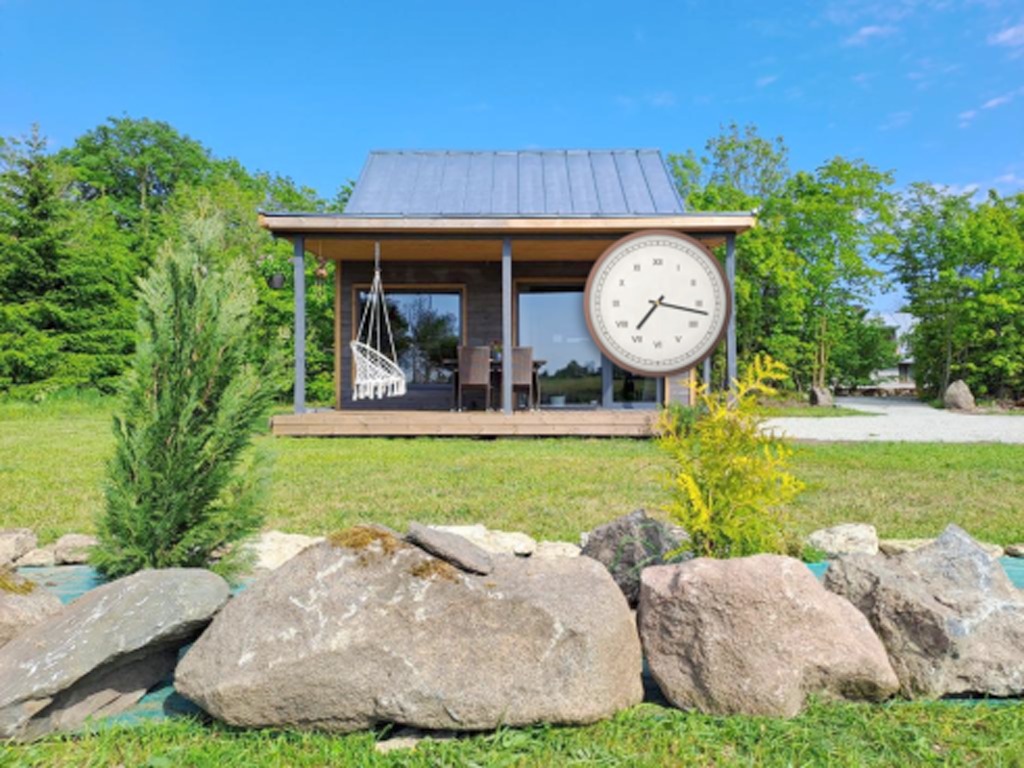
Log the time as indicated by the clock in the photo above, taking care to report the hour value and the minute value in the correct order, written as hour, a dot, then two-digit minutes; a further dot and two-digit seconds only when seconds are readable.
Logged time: 7.17
